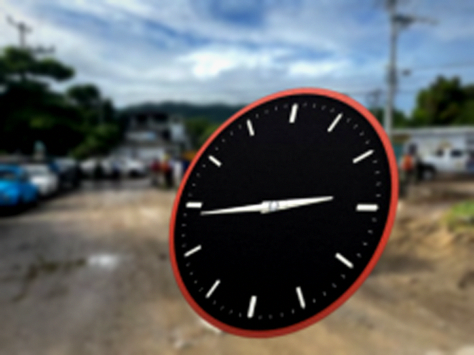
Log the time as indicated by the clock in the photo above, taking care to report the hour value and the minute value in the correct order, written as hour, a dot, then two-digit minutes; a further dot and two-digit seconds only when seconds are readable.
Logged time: 2.44
